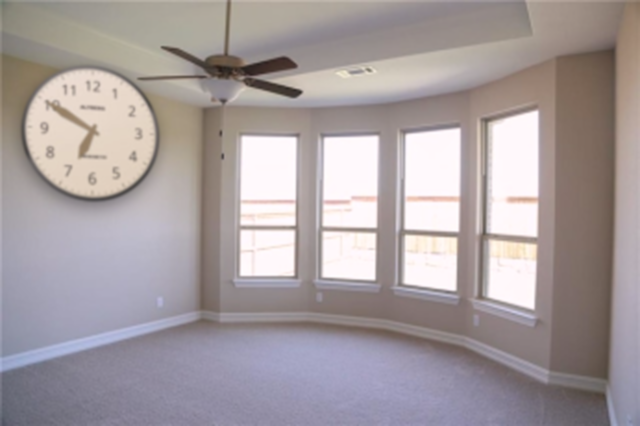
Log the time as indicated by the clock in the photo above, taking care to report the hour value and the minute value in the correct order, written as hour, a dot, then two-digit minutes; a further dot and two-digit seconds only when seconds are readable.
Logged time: 6.50
